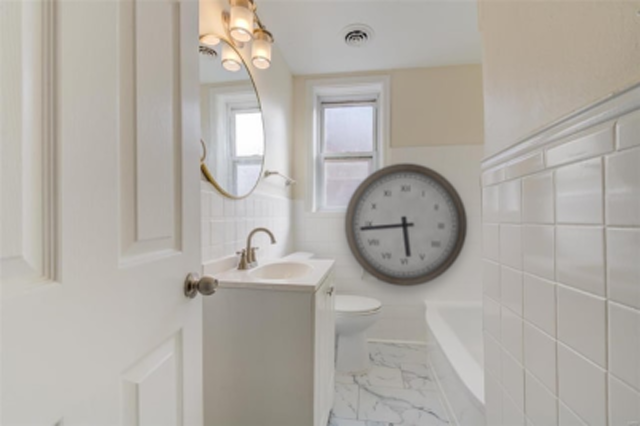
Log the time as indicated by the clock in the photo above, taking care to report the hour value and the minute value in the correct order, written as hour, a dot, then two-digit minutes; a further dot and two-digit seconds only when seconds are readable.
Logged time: 5.44
